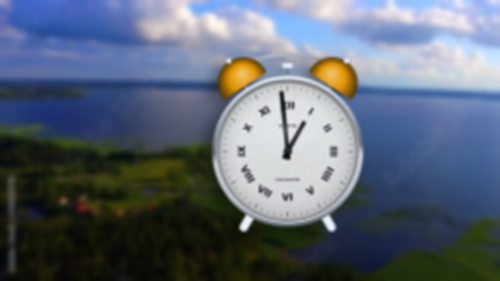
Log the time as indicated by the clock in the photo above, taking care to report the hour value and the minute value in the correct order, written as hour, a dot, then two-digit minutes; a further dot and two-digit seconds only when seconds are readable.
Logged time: 12.59
